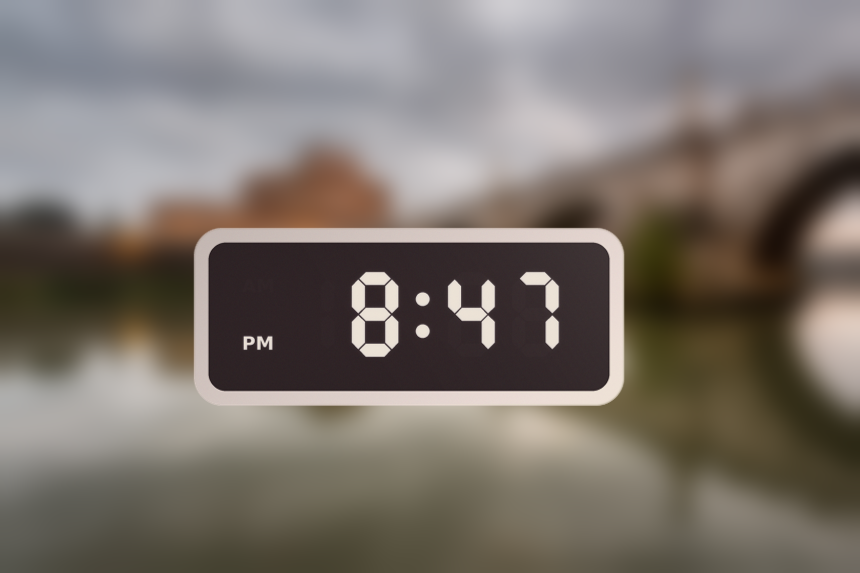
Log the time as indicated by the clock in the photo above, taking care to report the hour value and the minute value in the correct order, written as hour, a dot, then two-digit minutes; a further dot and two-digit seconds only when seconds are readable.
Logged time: 8.47
